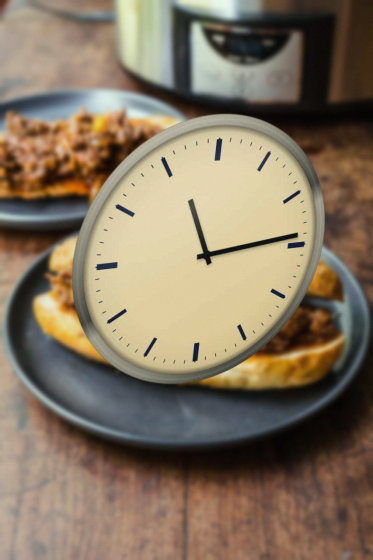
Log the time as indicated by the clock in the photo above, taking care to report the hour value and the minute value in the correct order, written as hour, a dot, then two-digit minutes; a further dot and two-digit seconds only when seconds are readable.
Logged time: 11.14
